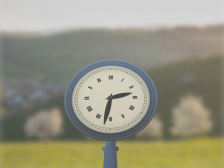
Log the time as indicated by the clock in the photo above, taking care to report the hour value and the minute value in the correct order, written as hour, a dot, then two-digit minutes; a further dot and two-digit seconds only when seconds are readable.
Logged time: 2.32
